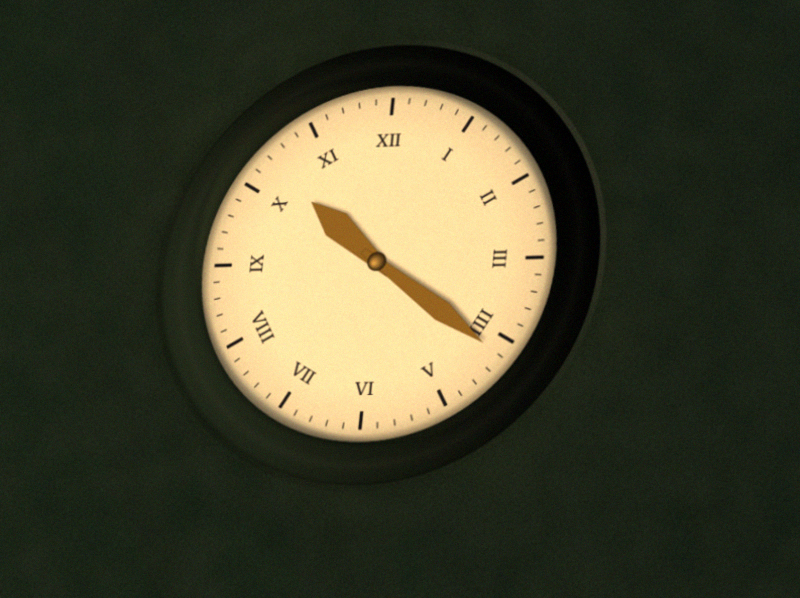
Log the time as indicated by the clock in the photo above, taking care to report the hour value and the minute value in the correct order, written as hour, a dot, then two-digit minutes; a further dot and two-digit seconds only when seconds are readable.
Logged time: 10.21
